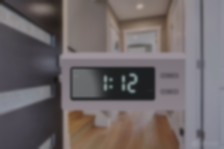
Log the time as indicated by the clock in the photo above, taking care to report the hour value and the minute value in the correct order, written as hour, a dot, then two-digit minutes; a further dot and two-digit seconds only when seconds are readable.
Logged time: 1.12
